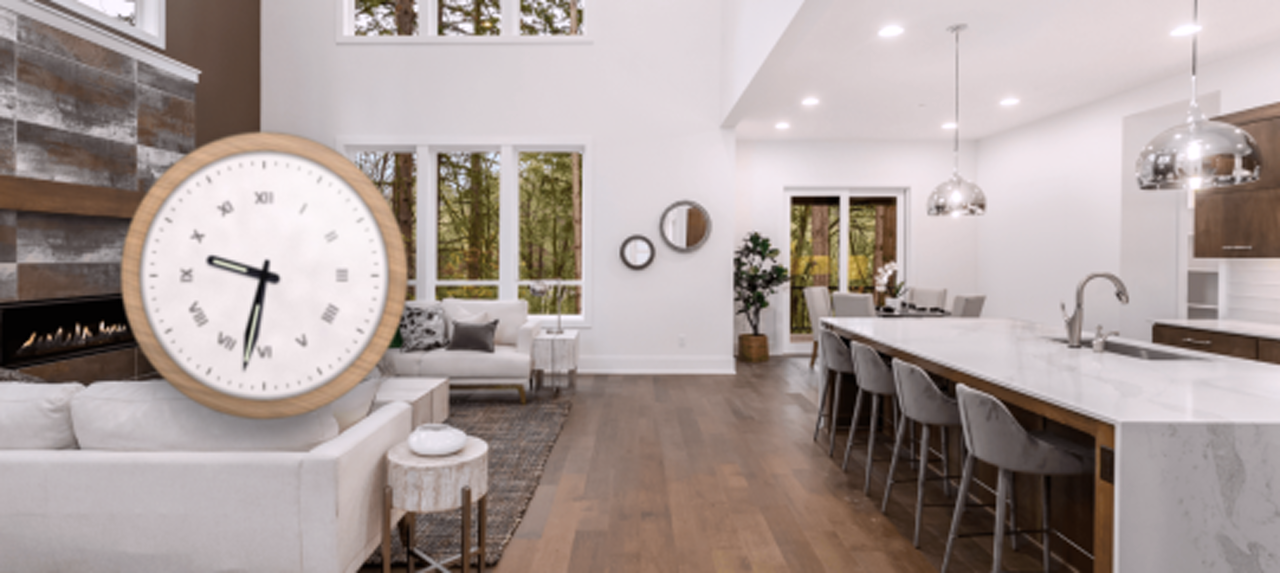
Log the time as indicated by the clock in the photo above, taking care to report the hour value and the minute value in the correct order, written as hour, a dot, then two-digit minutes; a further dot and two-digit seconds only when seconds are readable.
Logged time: 9.32
